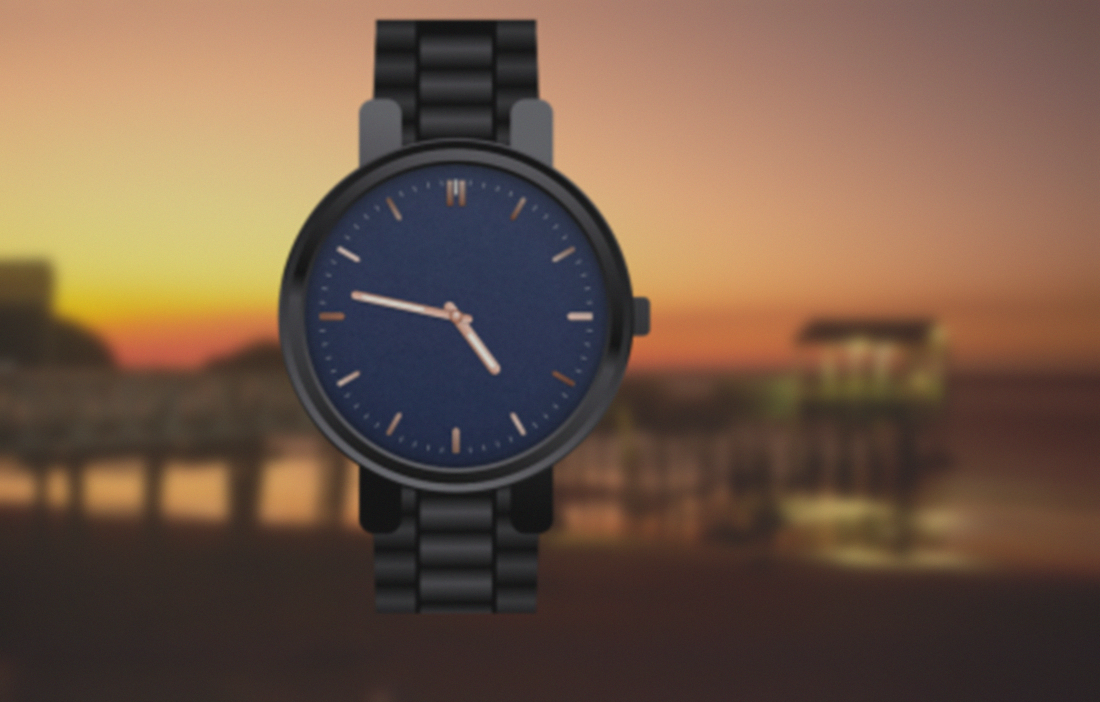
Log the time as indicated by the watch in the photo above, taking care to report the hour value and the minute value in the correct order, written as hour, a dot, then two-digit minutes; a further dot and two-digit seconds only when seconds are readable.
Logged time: 4.47
